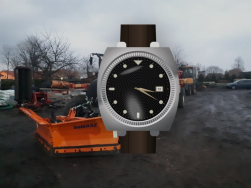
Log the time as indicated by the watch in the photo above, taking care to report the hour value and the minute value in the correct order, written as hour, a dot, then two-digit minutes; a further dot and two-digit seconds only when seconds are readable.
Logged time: 3.20
